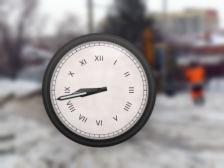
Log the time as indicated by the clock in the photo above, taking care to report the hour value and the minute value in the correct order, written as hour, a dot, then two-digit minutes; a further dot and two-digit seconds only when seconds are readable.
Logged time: 8.43
